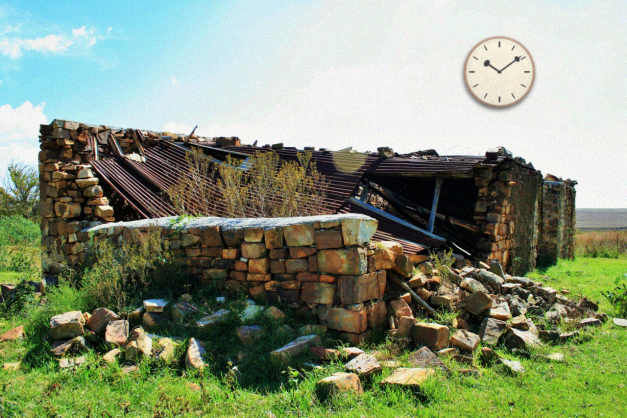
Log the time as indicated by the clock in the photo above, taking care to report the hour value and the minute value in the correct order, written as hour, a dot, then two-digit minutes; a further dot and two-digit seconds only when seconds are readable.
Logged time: 10.09
